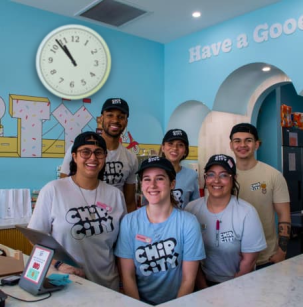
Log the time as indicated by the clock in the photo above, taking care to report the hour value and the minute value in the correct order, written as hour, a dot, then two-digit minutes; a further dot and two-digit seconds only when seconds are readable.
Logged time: 10.53
